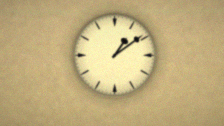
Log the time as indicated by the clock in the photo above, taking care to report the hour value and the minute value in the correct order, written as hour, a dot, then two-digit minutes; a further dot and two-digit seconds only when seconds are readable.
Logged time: 1.09
